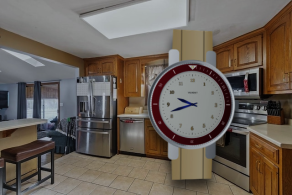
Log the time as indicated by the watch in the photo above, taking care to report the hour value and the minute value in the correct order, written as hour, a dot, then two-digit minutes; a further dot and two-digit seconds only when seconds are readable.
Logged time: 9.42
